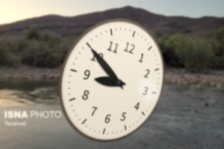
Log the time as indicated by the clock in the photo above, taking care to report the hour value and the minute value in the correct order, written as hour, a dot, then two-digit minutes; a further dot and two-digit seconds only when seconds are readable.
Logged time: 8.50
